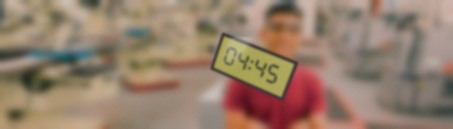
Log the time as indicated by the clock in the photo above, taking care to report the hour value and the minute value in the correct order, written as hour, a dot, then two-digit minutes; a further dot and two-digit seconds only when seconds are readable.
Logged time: 4.45
